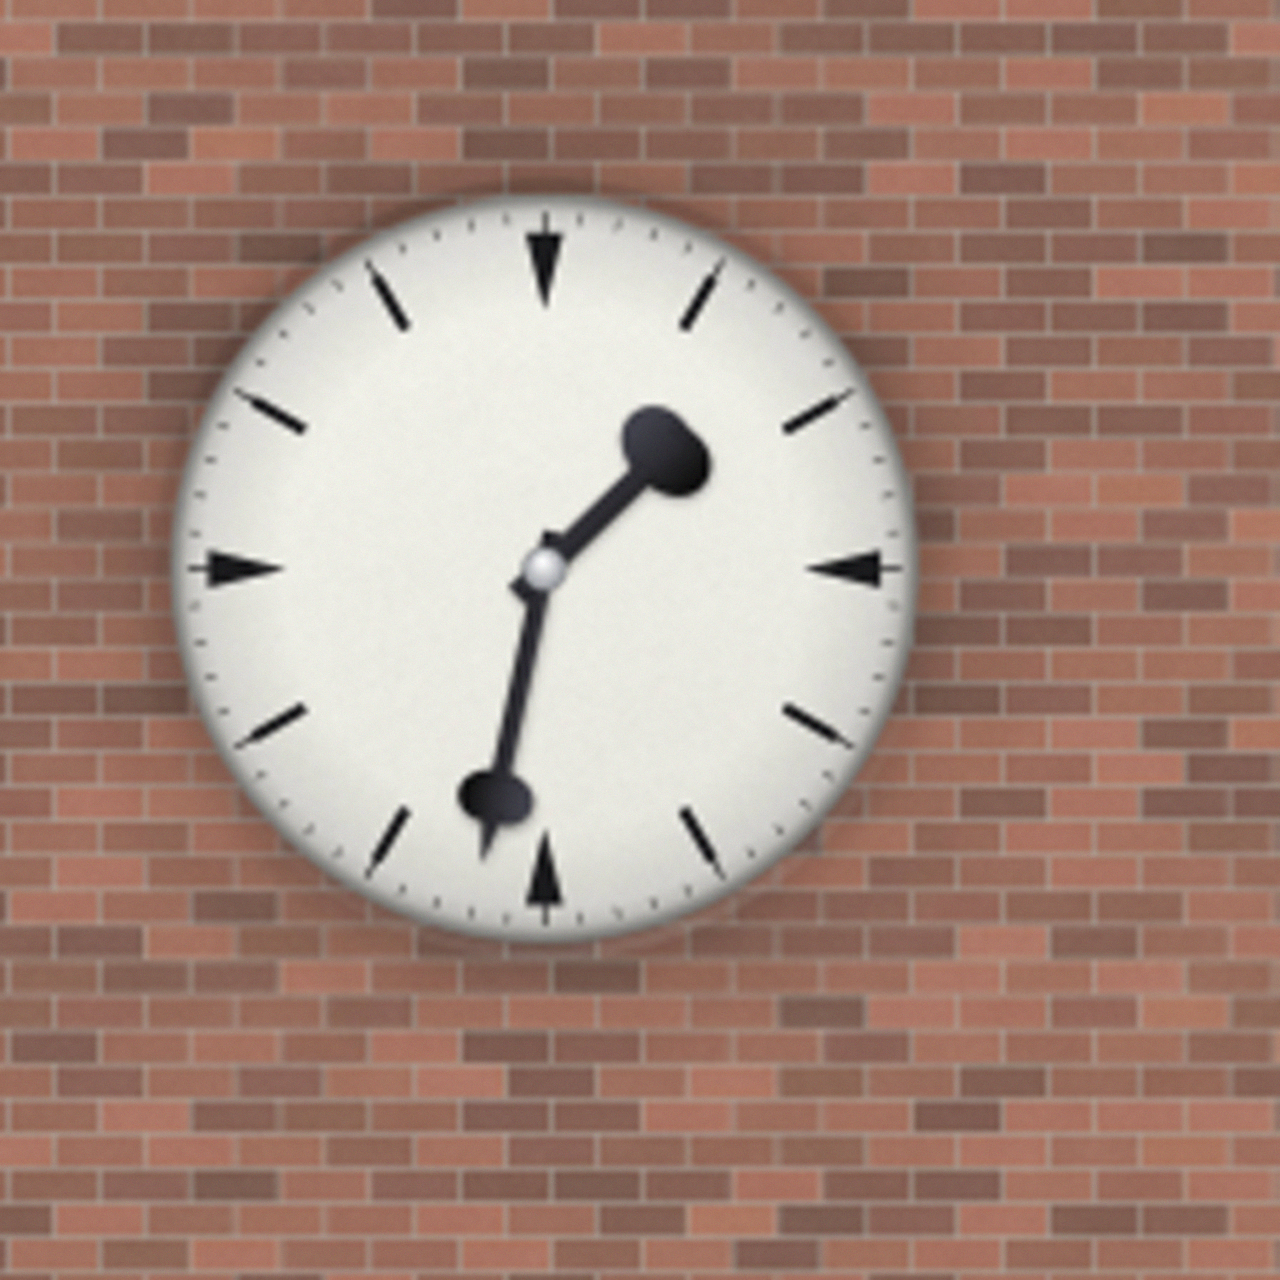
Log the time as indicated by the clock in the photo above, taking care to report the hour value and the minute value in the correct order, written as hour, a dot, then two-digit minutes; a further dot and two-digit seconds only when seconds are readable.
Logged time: 1.32
